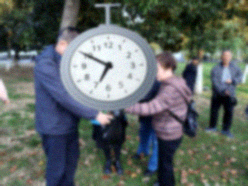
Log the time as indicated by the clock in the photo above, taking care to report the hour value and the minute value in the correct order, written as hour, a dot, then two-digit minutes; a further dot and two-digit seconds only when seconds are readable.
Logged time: 6.50
